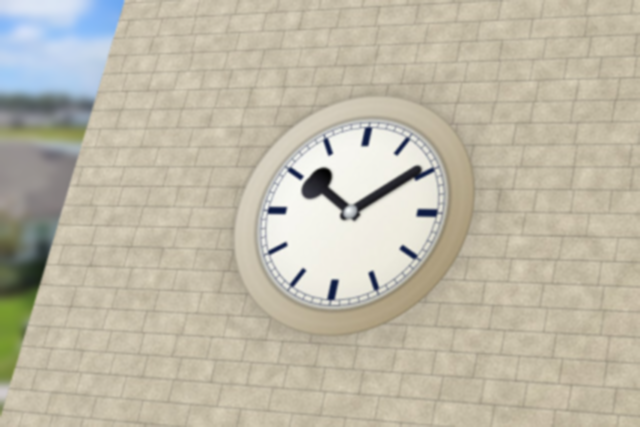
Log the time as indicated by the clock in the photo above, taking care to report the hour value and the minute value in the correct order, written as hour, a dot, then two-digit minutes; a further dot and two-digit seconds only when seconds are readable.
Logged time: 10.09
